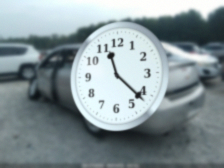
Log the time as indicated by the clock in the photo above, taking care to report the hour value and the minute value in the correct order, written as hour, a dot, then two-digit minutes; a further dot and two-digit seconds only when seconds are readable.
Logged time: 11.22
